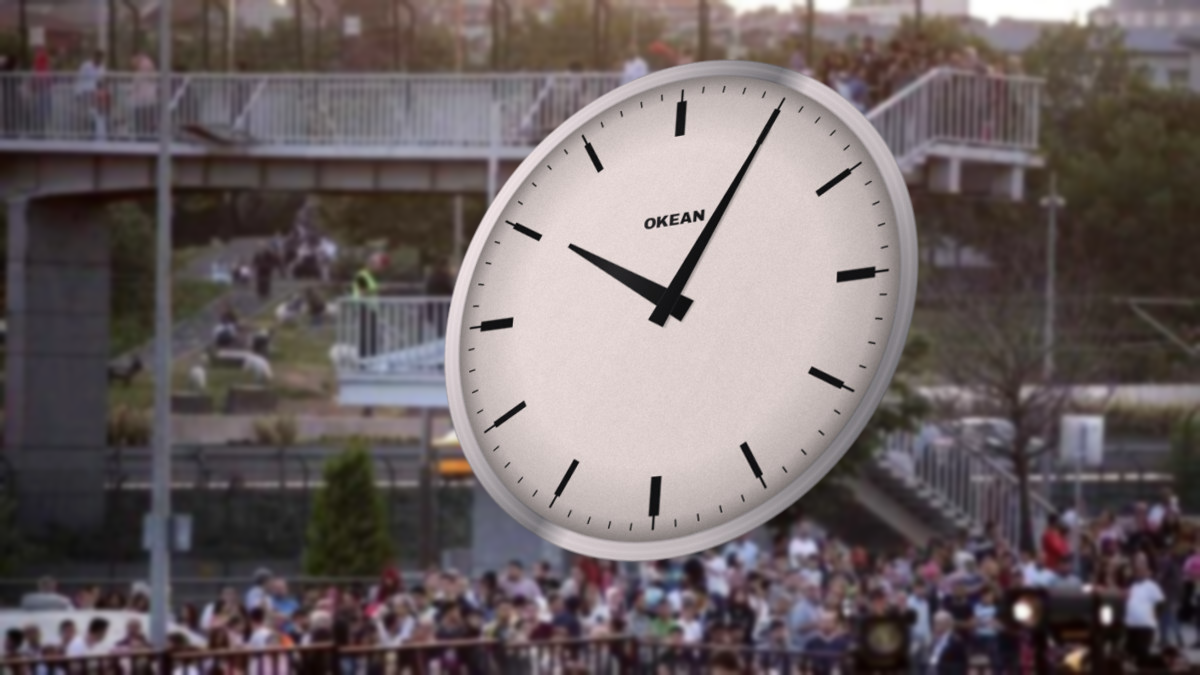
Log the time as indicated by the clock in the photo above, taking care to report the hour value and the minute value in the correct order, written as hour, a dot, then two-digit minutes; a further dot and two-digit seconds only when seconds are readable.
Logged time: 10.05
